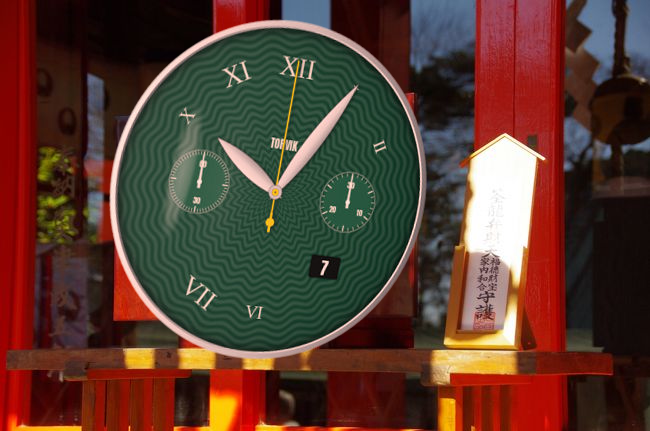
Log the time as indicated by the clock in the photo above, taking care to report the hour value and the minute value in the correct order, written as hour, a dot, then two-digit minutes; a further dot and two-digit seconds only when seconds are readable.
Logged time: 10.05
